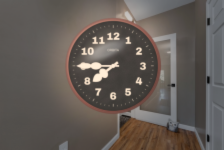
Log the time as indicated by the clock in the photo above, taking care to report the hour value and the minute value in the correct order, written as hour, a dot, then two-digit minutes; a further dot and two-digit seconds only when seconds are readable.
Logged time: 7.45
